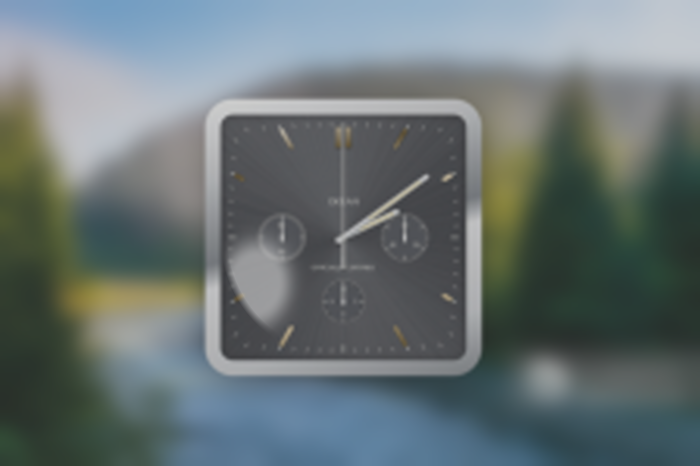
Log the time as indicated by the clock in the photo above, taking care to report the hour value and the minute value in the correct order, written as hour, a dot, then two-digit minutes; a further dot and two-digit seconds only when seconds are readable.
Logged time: 2.09
